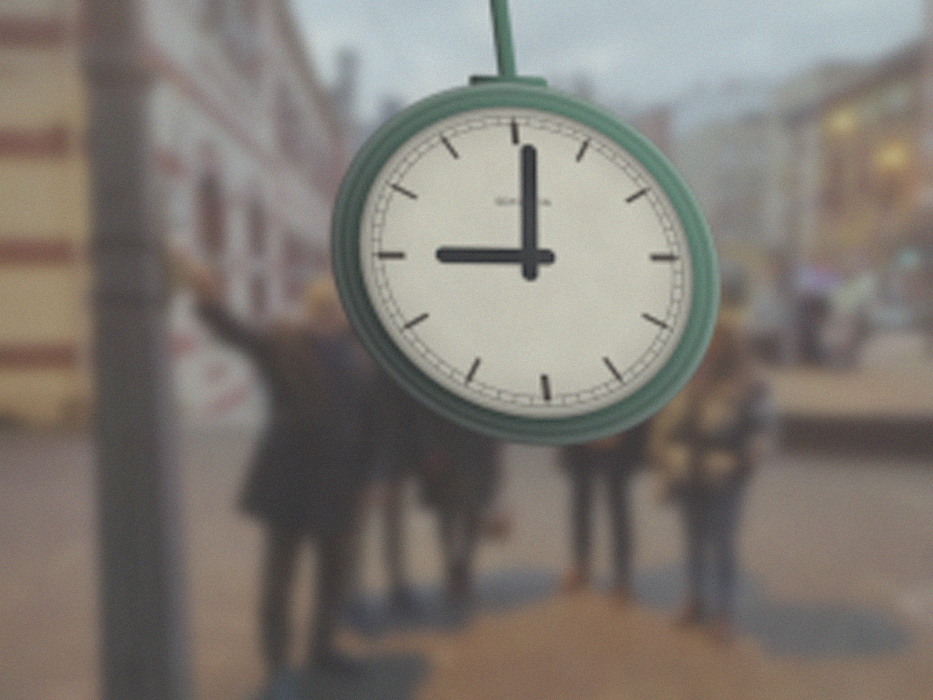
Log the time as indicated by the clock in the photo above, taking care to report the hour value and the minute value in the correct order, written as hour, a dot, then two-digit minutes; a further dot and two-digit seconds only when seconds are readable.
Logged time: 9.01
